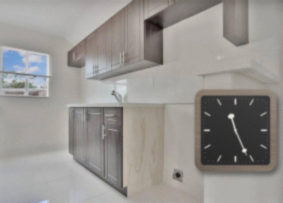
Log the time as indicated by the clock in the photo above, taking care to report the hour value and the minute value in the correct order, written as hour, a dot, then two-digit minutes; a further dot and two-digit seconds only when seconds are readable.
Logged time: 11.26
